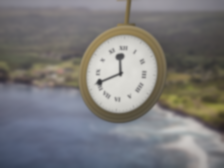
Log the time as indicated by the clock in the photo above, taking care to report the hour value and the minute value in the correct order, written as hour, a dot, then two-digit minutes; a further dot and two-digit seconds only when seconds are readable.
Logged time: 11.41
